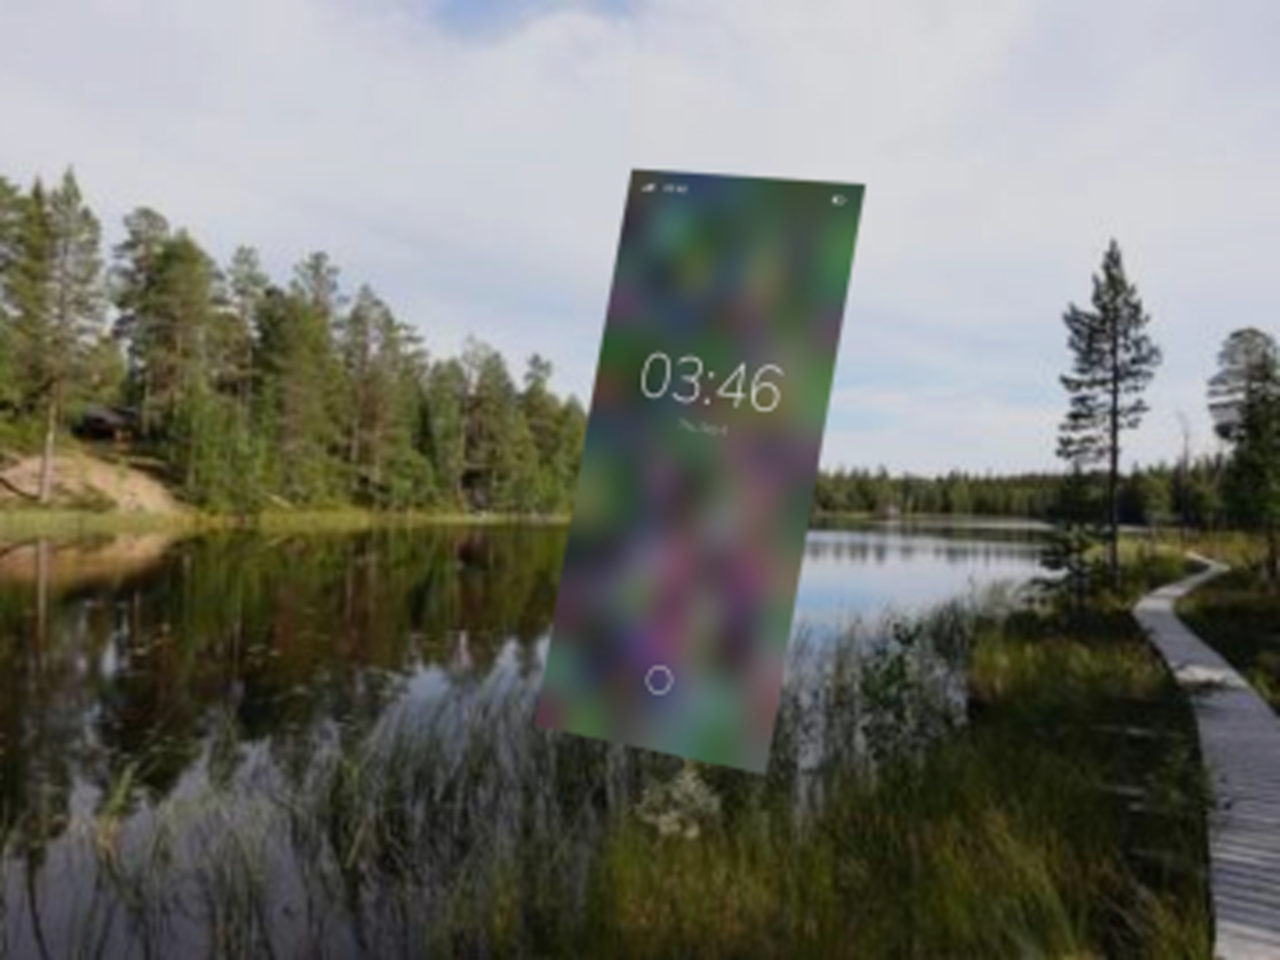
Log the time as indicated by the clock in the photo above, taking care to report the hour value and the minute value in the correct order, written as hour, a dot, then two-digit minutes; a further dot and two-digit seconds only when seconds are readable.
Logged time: 3.46
